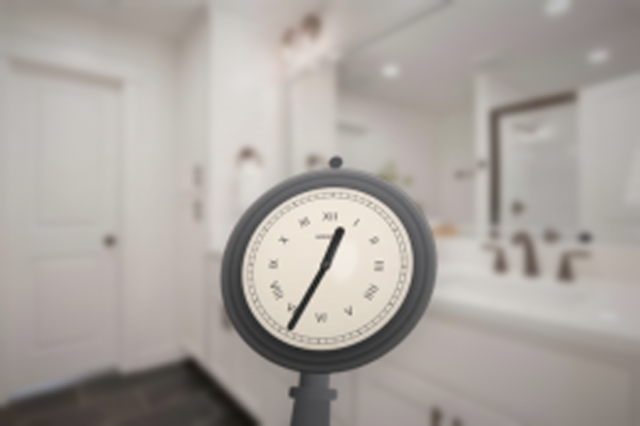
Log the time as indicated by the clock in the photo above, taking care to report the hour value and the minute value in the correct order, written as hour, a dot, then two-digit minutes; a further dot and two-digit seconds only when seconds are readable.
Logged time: 12.34
